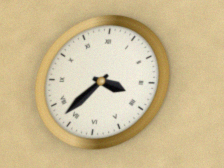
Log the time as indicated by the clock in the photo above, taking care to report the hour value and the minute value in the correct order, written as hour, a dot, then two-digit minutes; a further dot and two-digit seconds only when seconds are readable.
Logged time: 3.37
